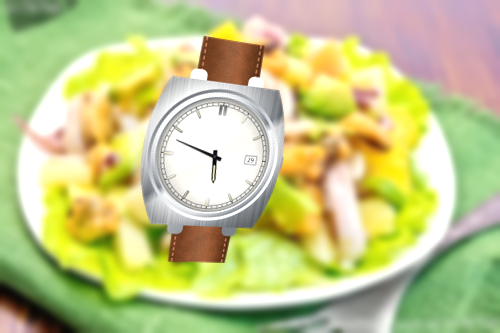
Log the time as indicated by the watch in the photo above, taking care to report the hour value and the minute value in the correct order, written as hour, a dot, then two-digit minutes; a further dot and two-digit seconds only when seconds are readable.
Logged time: 5.48
